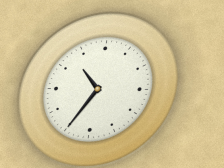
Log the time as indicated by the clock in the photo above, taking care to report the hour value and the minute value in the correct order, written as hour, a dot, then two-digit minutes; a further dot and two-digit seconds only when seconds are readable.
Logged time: 10.35
